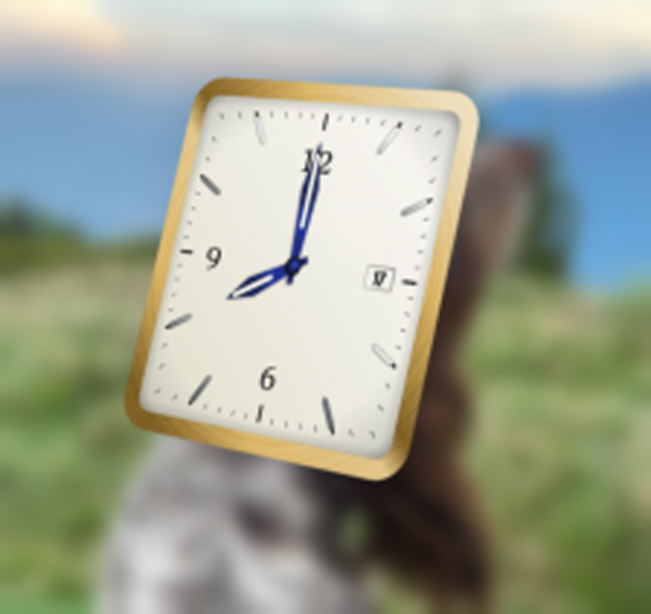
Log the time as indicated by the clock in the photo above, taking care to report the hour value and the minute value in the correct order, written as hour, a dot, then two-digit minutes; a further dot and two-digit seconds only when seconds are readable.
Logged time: 8.00
